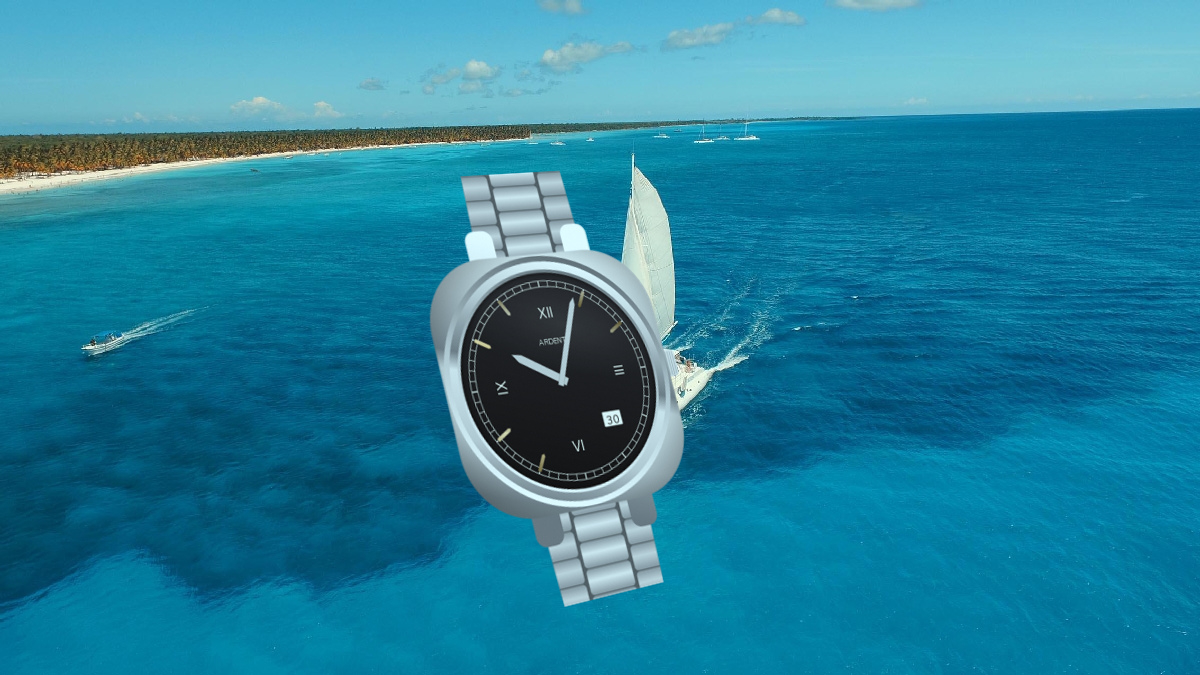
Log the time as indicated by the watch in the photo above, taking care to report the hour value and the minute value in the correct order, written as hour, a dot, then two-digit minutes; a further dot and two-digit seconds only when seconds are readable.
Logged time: 10.04
